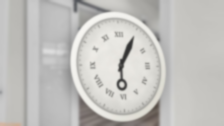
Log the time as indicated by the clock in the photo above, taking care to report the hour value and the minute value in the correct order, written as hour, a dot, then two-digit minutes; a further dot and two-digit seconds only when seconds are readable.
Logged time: 6.05
